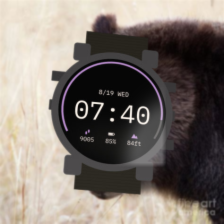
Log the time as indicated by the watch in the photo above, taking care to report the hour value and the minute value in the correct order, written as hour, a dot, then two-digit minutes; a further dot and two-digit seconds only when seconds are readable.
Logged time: 7.40
